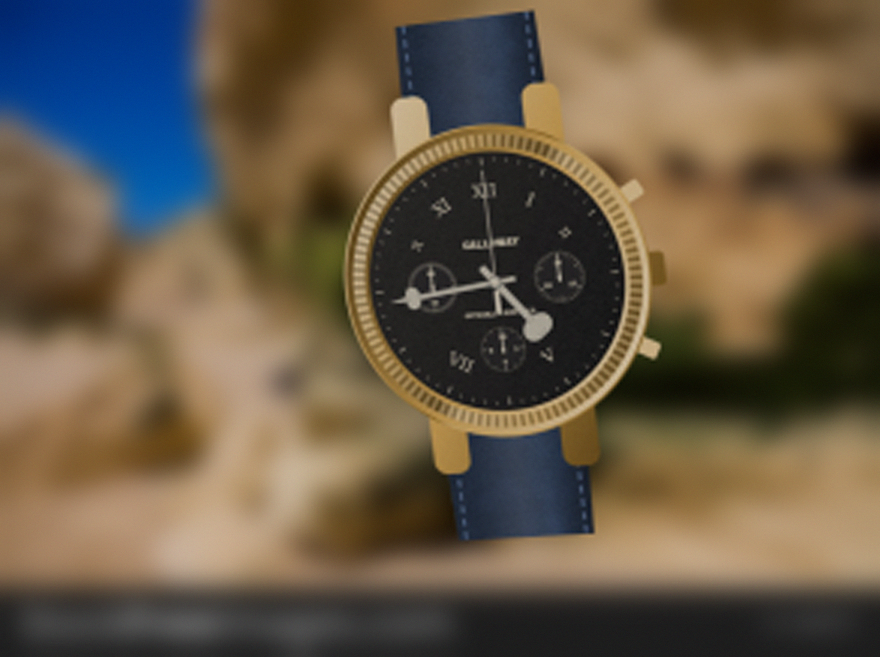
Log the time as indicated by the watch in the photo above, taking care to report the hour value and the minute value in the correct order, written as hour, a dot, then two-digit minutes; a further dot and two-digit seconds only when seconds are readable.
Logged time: 4.44
